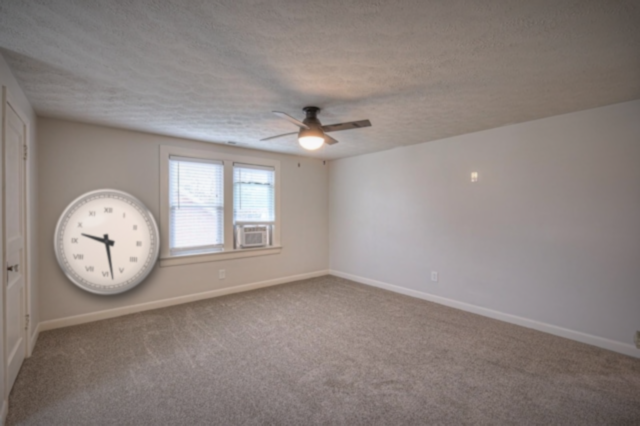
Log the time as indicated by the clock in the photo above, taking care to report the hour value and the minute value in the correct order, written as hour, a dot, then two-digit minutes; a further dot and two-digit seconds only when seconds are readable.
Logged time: 9.28
